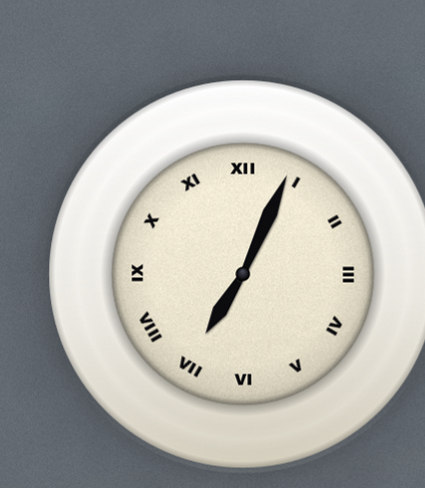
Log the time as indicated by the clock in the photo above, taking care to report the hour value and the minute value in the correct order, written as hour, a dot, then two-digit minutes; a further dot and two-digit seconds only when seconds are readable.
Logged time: 7.04
